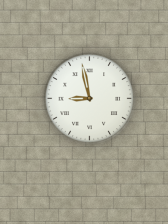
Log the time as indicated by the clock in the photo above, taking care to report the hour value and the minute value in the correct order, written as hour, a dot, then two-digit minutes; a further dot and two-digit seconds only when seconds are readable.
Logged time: 8.58
